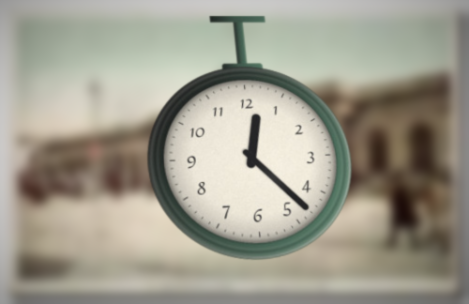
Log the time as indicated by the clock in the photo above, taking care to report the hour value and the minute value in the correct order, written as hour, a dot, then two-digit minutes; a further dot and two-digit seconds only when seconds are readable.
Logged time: 12.23
